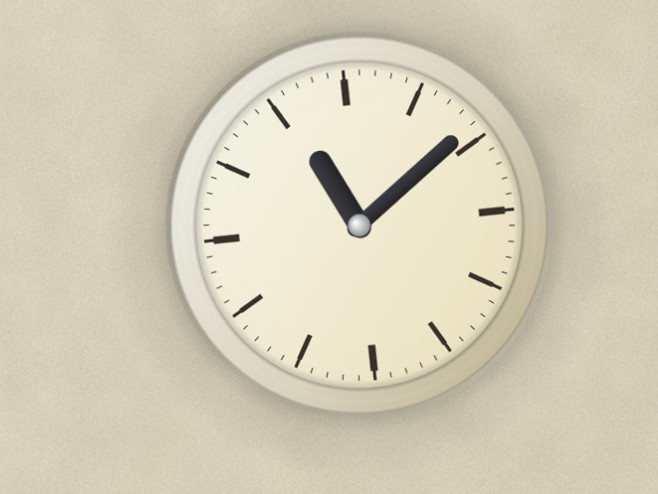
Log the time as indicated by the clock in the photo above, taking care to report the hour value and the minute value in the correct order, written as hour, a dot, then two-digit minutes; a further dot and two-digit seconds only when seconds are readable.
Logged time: 11.09
